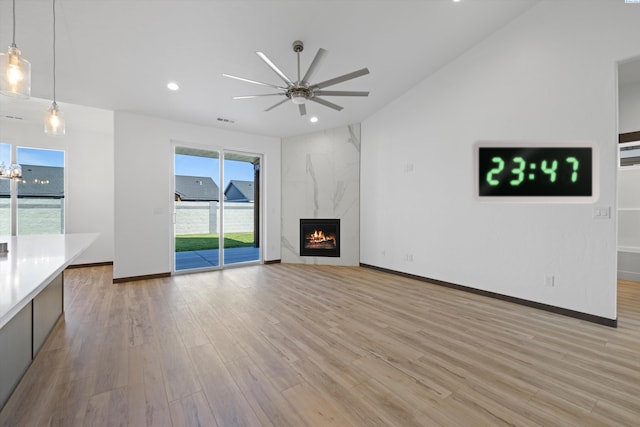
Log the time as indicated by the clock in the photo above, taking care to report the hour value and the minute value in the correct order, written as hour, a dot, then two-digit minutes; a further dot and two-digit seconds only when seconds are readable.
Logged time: 23.47
